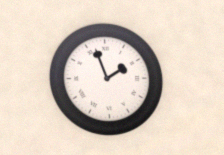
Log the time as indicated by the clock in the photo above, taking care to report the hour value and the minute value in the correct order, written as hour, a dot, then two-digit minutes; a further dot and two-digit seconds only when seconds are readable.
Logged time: 1.57
